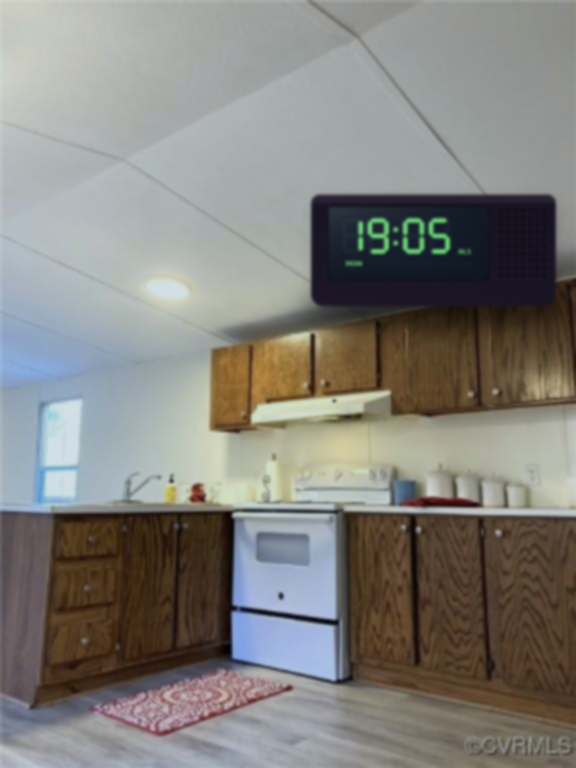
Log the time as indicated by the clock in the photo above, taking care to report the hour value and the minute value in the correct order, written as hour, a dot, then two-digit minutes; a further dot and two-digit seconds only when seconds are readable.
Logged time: 19.05
